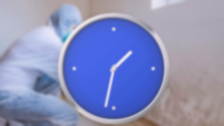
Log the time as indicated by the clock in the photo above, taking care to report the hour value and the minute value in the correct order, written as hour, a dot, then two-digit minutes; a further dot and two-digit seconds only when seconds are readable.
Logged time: 1.32
